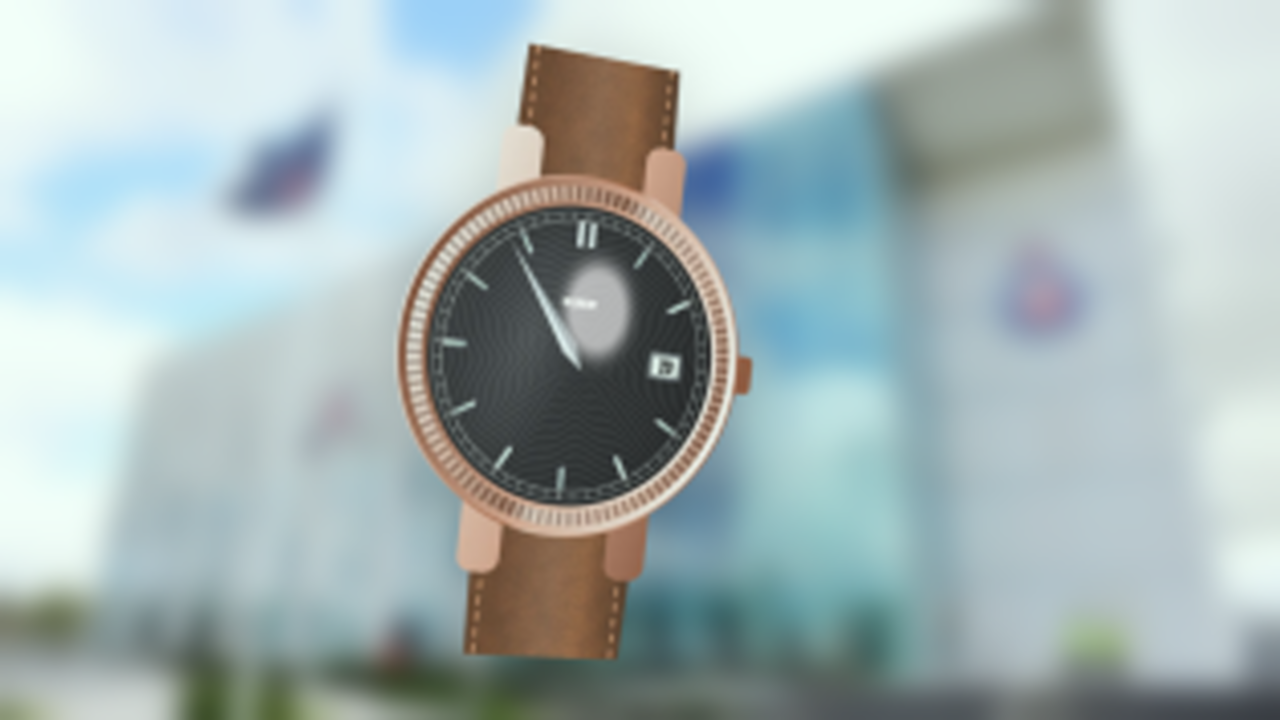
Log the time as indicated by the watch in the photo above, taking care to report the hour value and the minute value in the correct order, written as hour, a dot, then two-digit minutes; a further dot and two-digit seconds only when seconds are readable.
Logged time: 10.54
